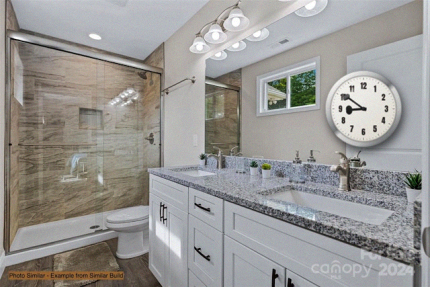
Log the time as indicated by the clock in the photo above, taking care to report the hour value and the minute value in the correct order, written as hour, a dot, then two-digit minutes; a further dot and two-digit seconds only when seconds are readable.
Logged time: 8.51
